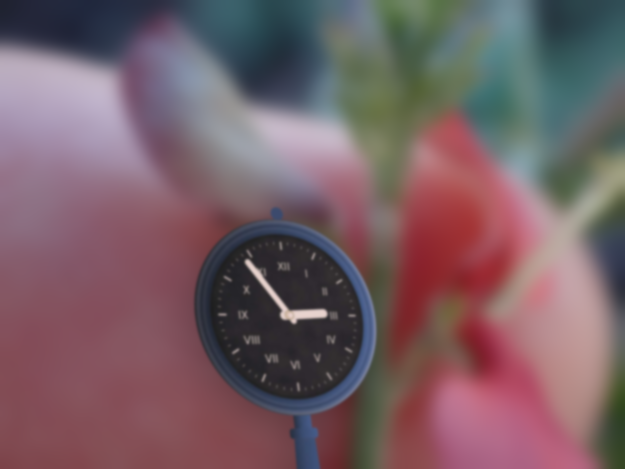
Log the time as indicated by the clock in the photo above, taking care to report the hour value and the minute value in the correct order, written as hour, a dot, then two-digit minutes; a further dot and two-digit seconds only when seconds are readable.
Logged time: 2.54
